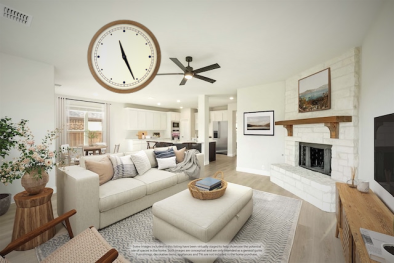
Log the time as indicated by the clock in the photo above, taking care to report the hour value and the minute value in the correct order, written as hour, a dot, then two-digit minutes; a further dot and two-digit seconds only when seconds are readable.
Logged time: 11.26
